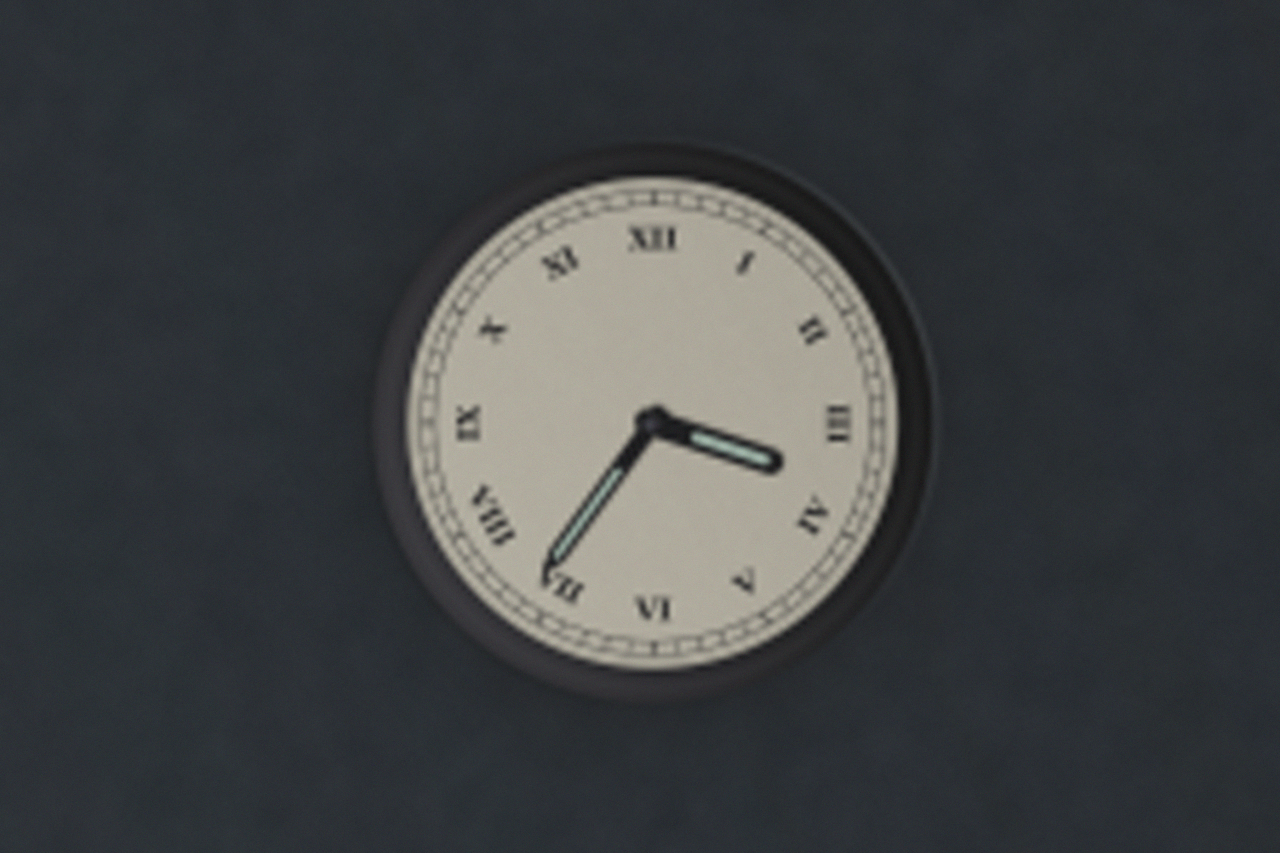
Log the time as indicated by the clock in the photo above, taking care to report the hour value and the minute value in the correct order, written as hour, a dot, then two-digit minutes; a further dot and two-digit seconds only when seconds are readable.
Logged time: 3.36
